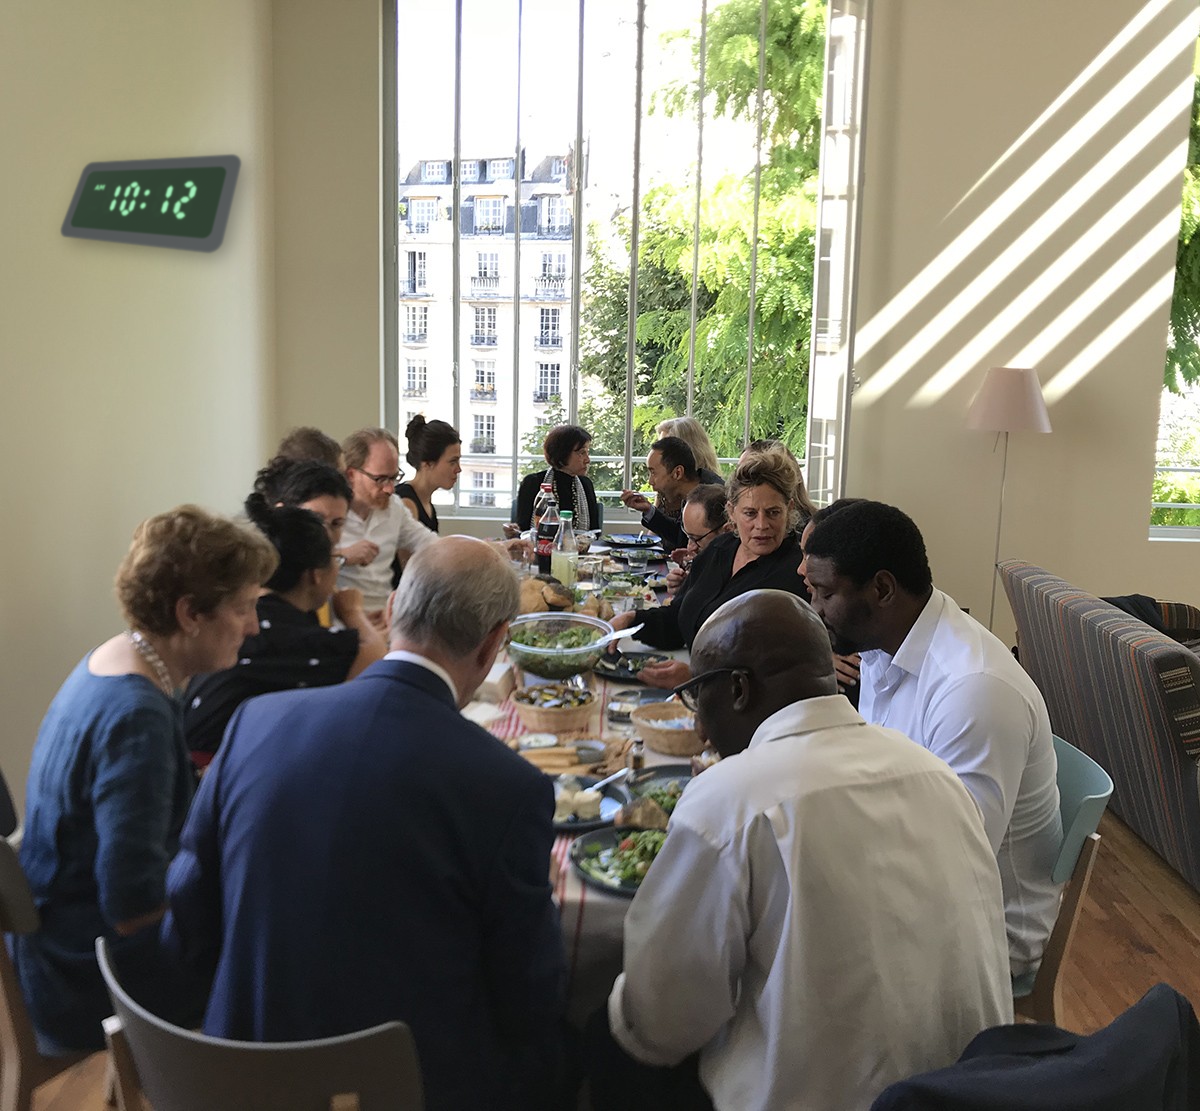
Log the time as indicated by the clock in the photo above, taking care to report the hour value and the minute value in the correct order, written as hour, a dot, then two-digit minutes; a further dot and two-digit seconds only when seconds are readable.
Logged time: 10.12
